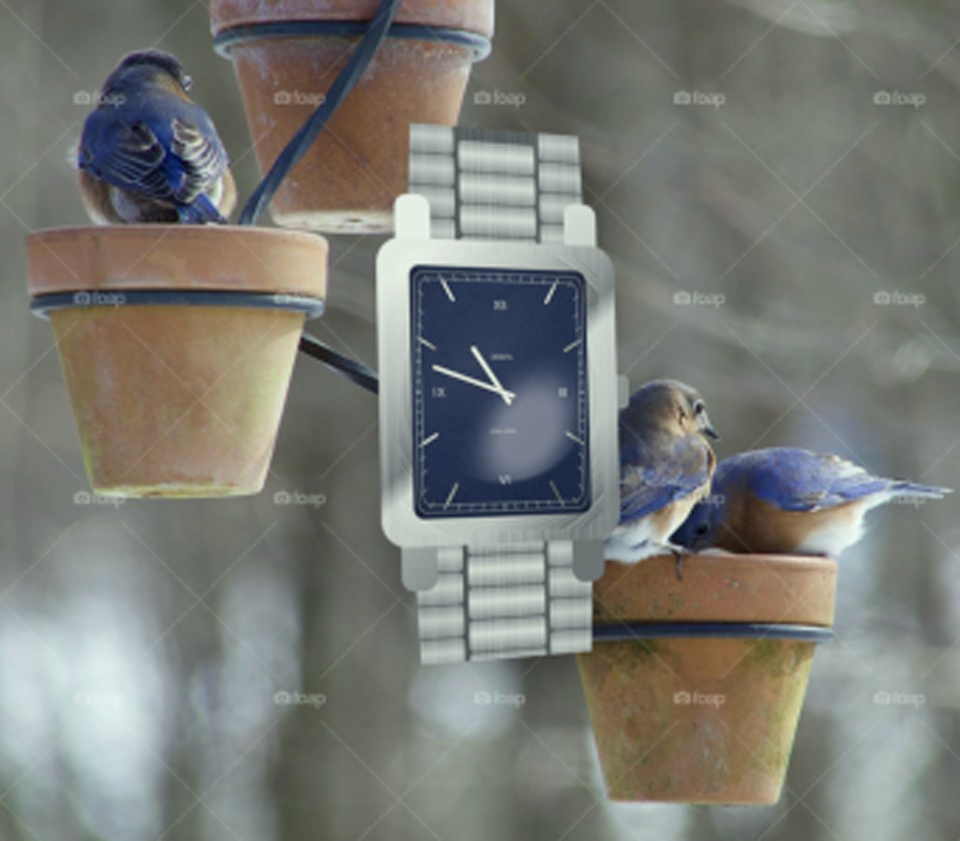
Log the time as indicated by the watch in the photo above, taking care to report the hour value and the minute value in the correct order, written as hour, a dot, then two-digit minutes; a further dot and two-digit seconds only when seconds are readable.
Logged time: 10.48
